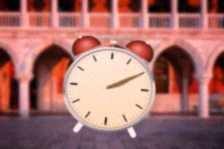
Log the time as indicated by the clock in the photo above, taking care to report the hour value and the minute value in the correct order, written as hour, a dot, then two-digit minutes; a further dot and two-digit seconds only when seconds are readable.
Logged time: 2.10
